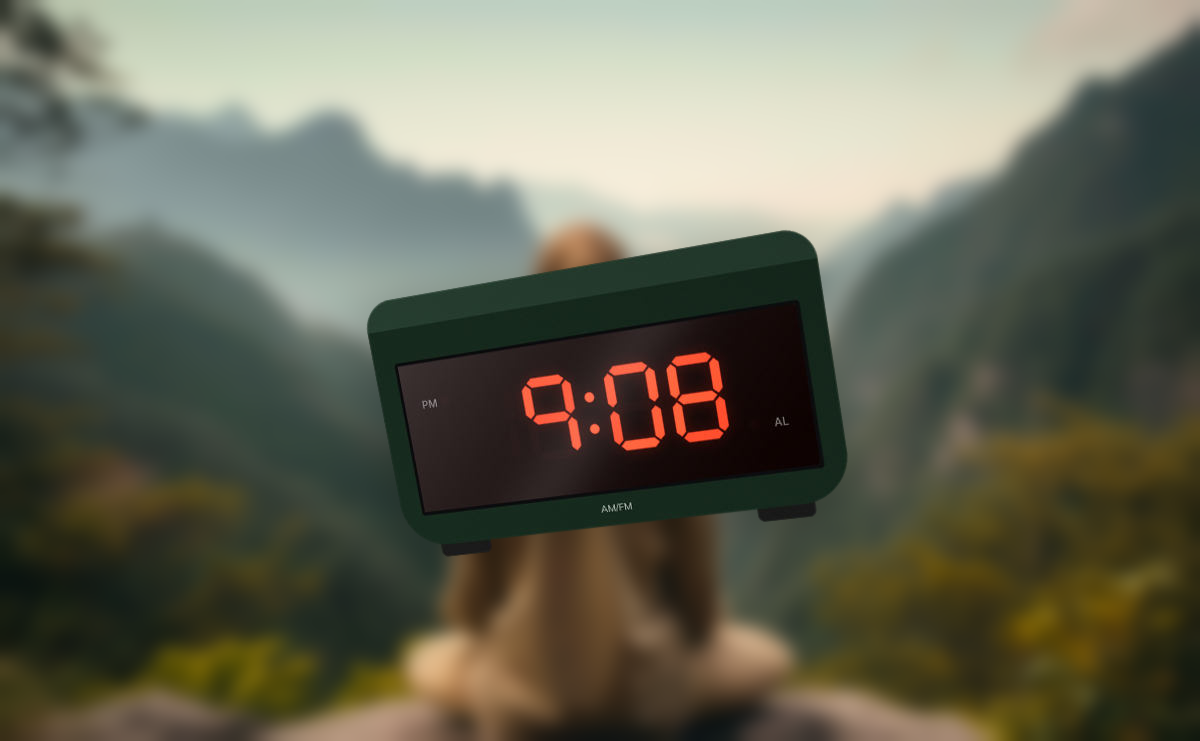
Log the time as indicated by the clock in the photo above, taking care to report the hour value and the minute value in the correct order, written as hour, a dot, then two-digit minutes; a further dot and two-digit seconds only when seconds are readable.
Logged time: 9.08
